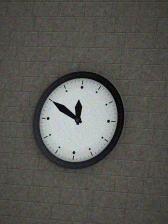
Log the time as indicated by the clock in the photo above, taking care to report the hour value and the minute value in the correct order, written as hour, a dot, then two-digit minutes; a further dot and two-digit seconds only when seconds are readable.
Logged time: 11.50
